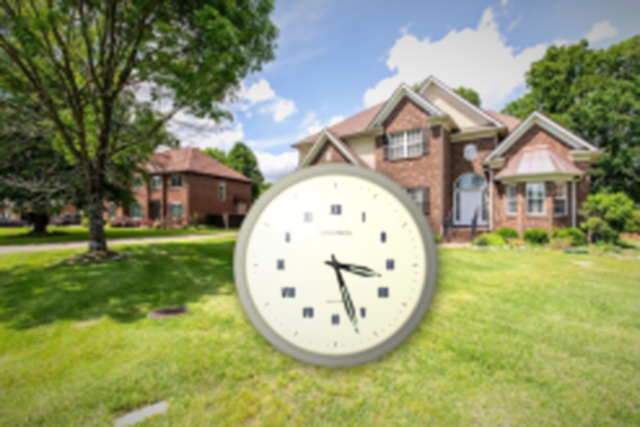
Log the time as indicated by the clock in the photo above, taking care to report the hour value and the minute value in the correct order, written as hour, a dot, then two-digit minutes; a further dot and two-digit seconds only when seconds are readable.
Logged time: 3.27
